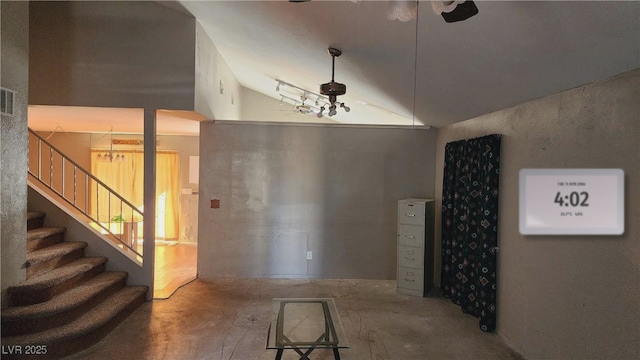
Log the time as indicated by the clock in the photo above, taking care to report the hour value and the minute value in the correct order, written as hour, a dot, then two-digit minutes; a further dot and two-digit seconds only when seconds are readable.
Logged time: 4.02
